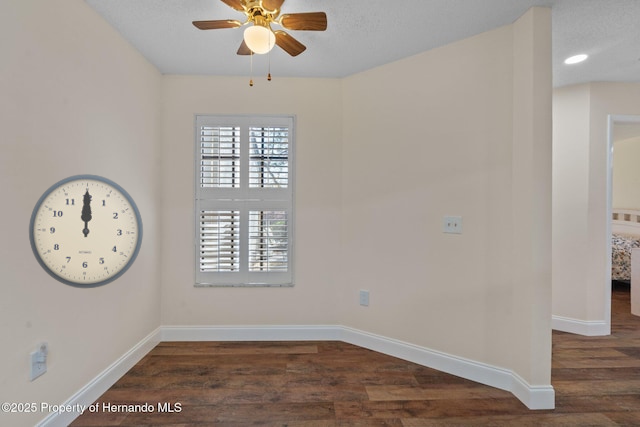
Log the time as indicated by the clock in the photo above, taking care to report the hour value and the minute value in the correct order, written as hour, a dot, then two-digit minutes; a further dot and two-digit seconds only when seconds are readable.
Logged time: 12.00
